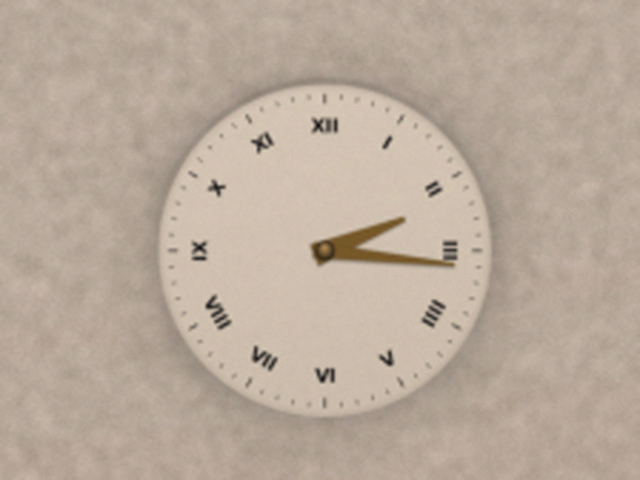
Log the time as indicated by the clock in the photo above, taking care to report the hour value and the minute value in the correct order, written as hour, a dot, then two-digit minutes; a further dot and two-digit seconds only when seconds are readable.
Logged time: 2.16
